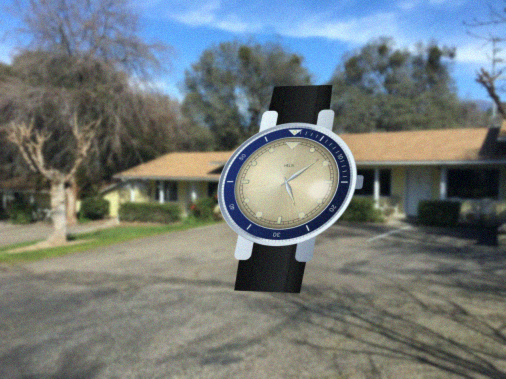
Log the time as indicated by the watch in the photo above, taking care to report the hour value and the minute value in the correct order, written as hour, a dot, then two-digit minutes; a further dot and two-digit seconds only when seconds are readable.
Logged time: 5.08
